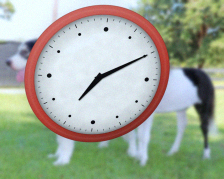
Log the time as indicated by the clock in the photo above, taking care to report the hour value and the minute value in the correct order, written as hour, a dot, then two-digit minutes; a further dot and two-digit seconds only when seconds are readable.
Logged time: 7.10
